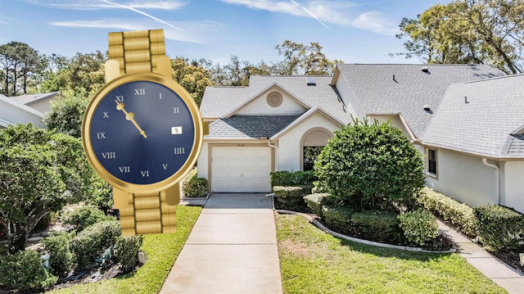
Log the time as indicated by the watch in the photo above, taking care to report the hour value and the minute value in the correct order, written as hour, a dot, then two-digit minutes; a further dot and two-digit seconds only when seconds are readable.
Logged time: 10.54
